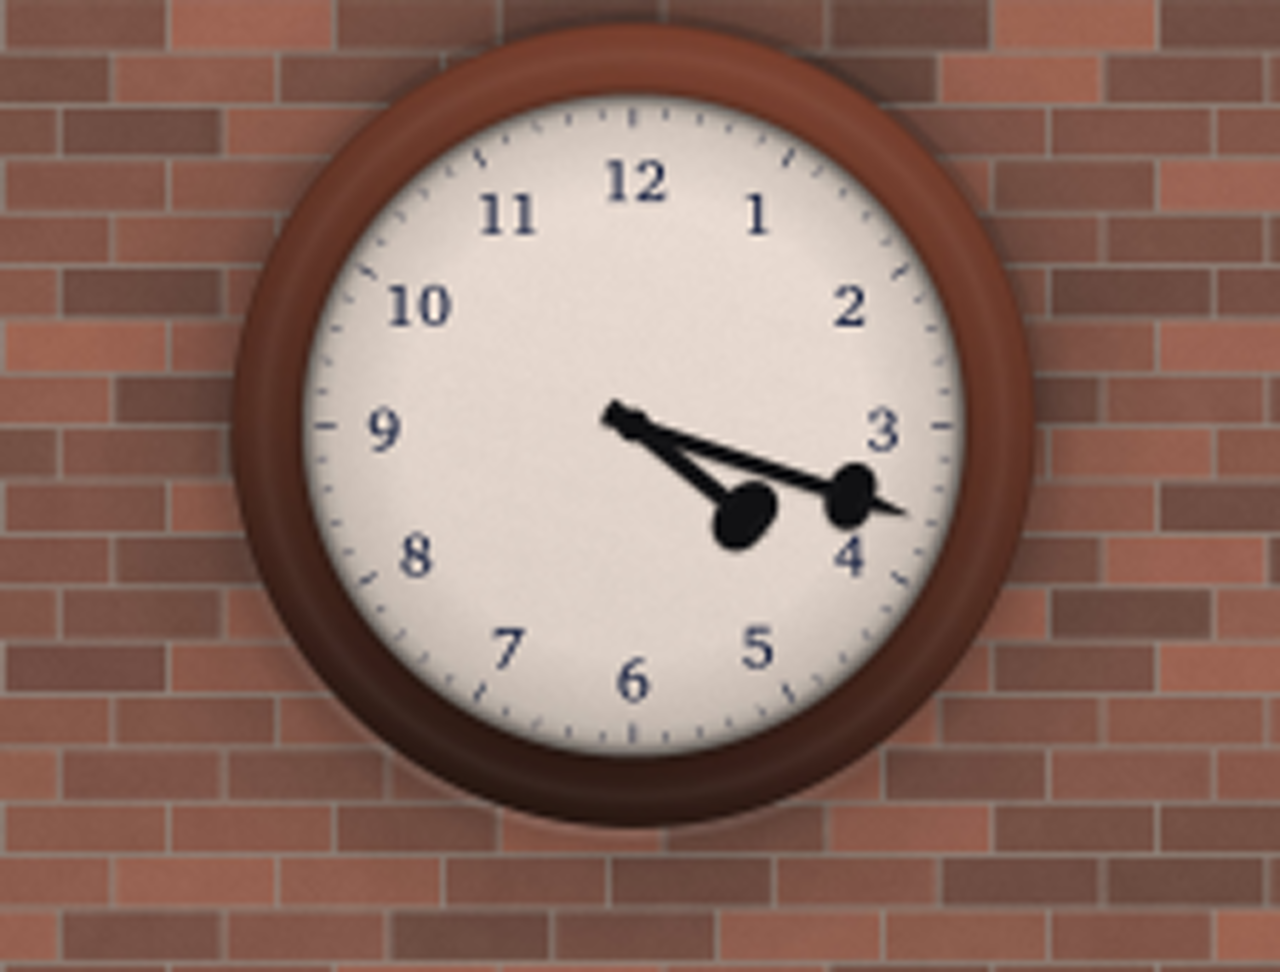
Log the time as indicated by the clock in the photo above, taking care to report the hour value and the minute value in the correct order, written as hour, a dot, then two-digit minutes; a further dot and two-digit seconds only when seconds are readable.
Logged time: 4.18
